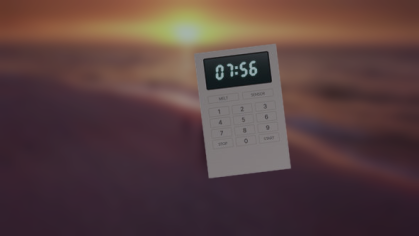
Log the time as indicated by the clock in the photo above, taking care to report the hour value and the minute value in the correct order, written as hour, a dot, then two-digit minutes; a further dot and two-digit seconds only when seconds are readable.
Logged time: 7.56
